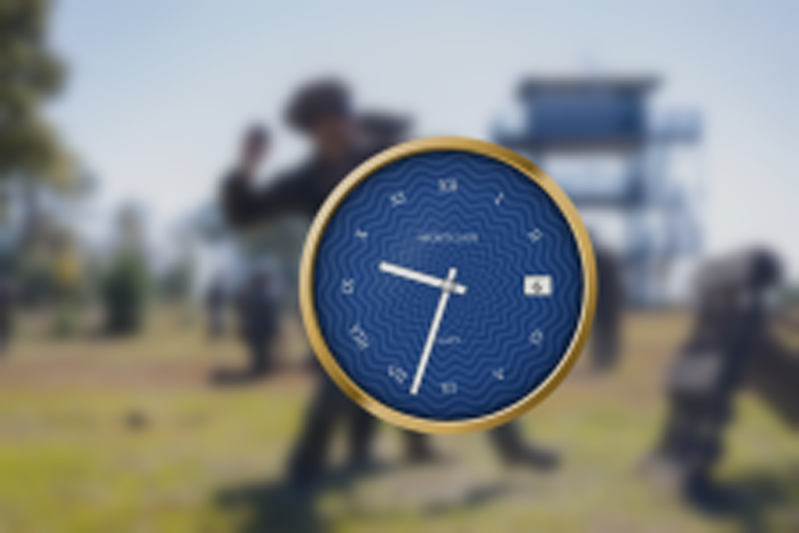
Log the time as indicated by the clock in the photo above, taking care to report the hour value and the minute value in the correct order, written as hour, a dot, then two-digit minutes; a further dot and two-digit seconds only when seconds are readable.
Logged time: 9.33
